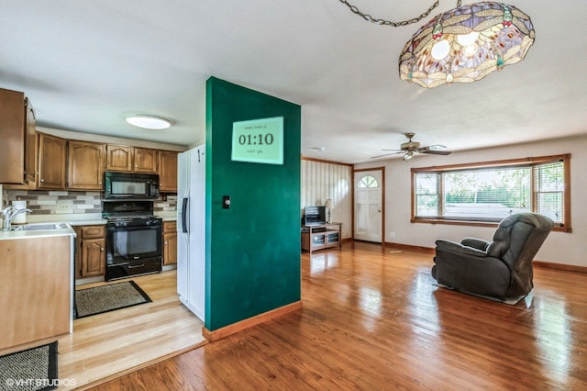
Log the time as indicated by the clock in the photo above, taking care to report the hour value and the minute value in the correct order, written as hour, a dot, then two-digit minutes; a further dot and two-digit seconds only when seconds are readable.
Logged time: 1.10
